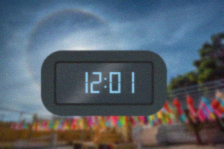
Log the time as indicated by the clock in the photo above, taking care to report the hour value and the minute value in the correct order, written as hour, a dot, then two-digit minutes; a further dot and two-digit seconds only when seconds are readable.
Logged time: 12.01
